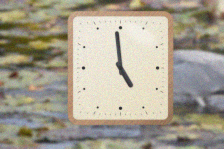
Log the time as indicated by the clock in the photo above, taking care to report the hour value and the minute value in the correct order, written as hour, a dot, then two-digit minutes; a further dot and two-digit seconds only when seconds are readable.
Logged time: 4.59
